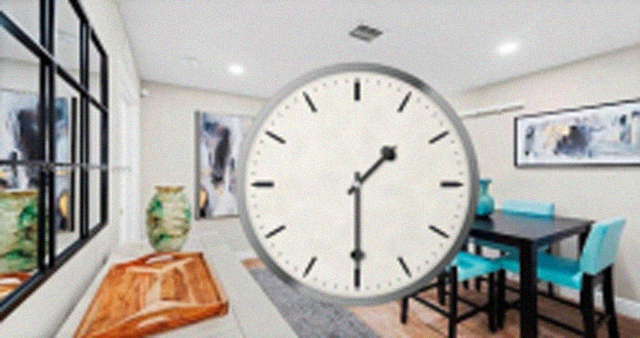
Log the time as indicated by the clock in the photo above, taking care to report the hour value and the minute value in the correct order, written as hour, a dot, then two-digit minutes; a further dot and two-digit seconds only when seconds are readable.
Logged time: 1.30
